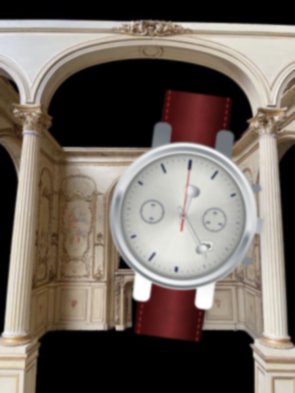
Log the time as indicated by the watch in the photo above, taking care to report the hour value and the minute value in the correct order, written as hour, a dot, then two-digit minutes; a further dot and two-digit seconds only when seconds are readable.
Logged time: 12.24
